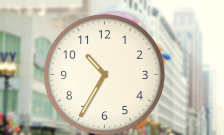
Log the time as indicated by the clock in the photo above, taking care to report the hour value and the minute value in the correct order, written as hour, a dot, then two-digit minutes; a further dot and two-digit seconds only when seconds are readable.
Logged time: 10.35
